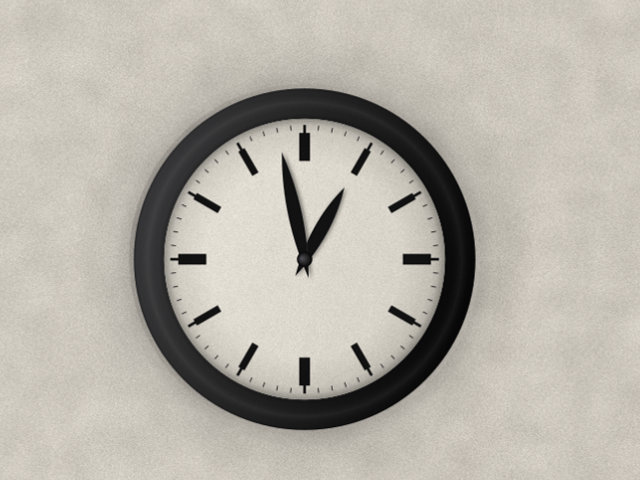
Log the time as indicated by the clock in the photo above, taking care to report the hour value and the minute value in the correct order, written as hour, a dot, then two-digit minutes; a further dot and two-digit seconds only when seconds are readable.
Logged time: 12.58
